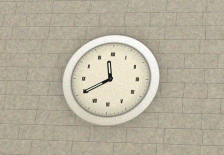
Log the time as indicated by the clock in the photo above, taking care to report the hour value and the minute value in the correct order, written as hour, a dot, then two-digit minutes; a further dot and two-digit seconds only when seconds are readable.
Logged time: 11.40
